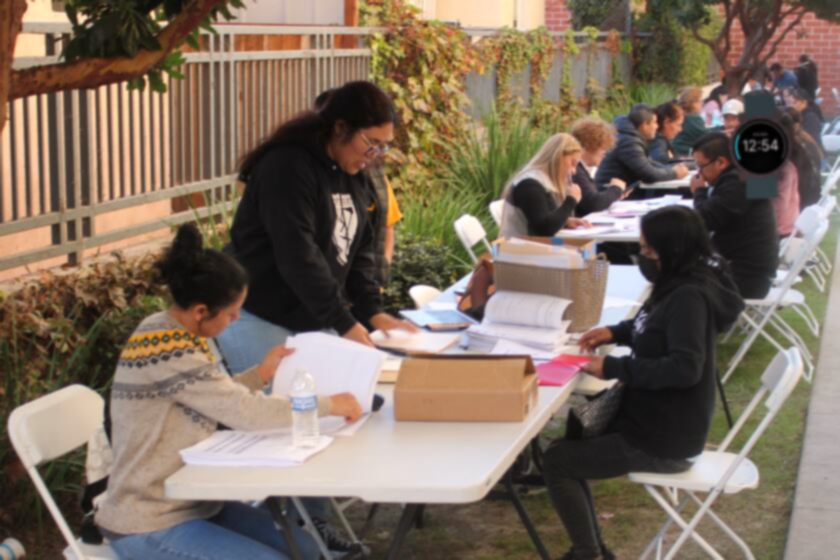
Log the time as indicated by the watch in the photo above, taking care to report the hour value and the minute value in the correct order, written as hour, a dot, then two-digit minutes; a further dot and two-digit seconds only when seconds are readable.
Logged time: 12.54
